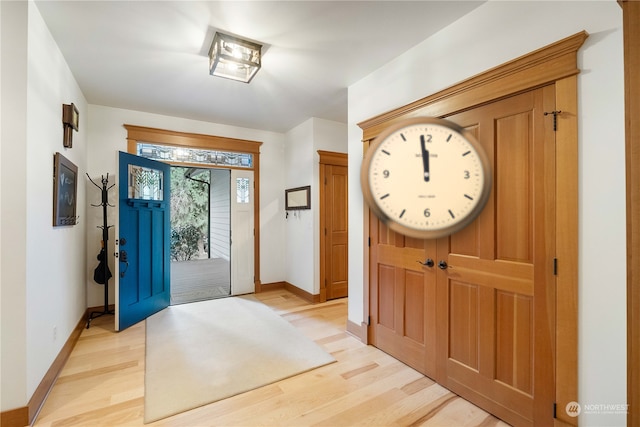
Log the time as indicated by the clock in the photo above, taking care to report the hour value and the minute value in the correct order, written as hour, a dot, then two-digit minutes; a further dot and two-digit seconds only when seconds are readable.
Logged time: 11.59
